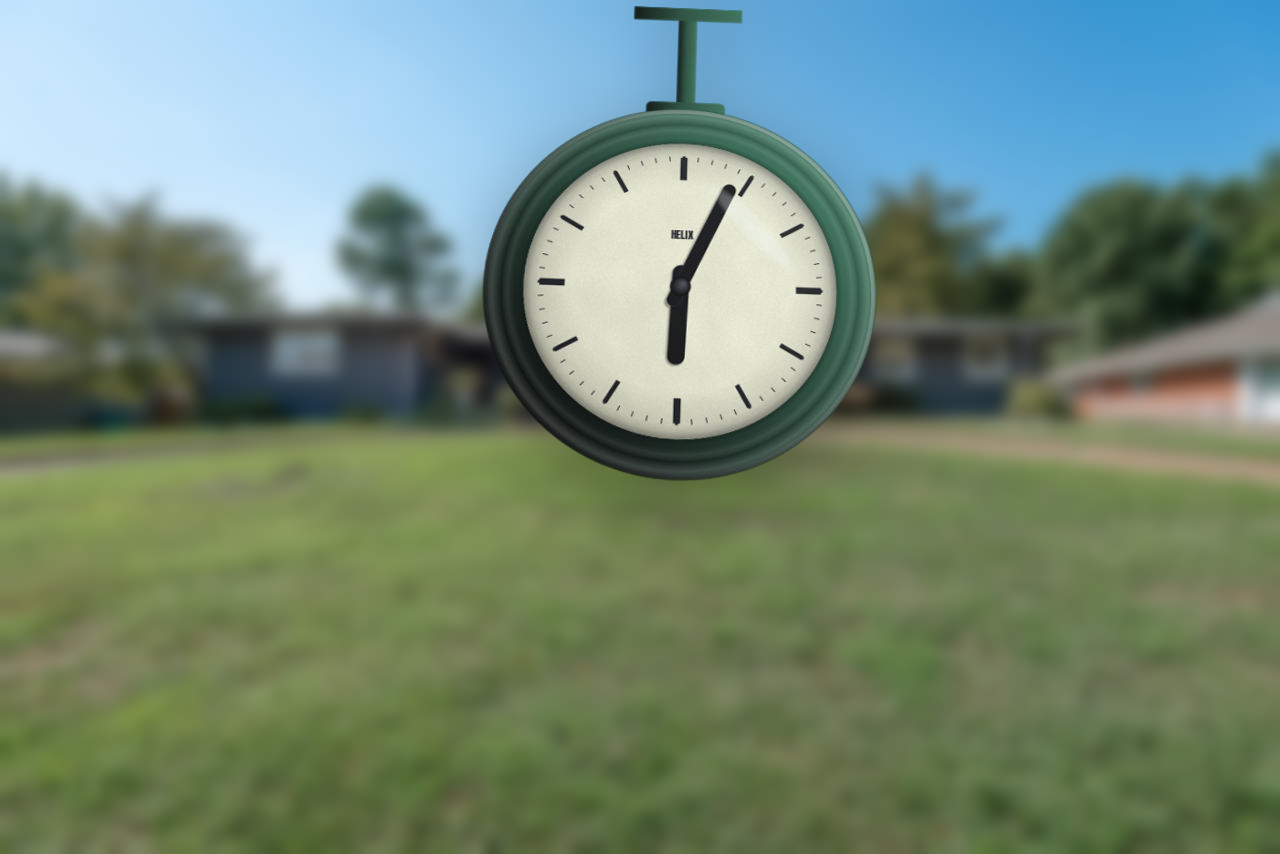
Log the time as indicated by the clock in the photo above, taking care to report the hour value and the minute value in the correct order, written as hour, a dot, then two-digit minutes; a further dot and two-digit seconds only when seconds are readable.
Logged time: 6.04
